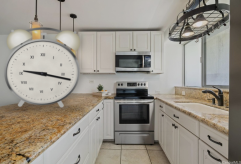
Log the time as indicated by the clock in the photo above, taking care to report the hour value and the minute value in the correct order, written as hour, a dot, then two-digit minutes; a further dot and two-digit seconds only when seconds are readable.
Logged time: 9.17
